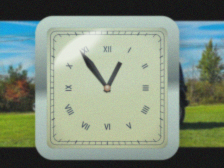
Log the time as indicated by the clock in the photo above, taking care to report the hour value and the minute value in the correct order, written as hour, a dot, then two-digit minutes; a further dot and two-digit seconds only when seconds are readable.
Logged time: 12.54
